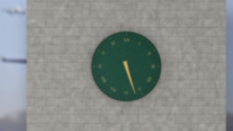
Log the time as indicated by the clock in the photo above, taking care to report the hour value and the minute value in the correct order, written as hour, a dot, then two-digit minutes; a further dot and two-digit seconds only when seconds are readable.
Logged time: 5.27
